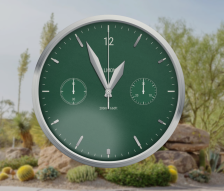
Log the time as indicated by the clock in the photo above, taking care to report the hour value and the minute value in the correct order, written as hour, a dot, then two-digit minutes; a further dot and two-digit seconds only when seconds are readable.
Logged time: 12.56
